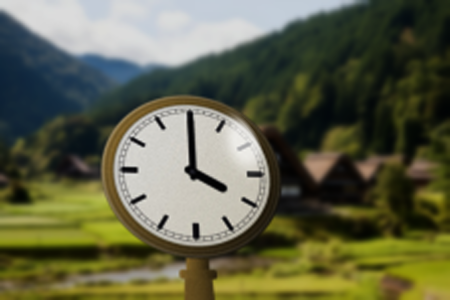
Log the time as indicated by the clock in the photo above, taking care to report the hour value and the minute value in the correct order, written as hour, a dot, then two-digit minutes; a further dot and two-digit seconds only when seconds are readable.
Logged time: 4.00
